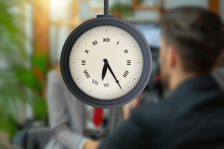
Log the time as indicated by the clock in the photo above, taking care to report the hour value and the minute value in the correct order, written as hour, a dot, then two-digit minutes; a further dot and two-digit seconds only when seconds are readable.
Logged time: 6.25
